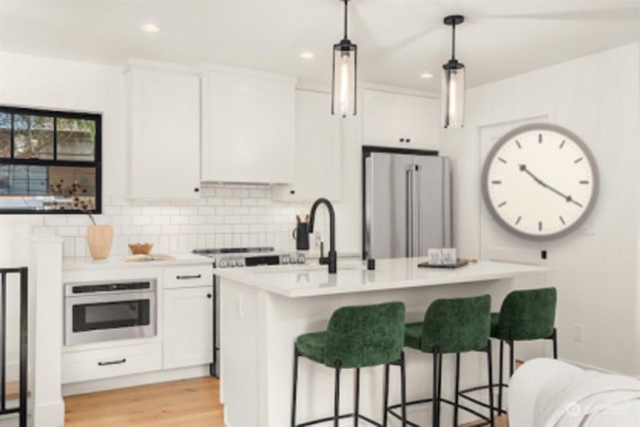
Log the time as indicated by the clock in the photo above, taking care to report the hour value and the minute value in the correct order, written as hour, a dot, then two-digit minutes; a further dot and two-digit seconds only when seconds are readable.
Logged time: 10.20
